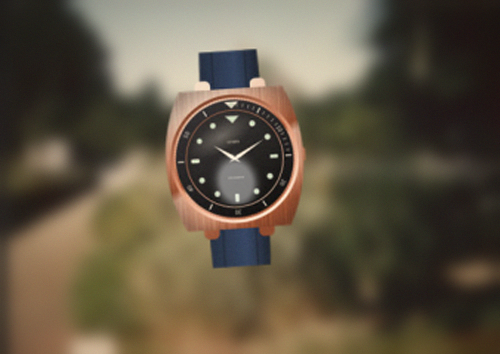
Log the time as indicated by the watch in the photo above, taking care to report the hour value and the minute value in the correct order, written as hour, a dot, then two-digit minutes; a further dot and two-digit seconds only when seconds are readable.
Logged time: 10.10
